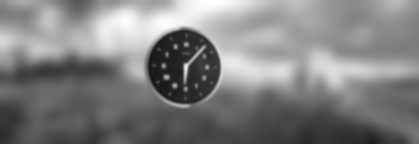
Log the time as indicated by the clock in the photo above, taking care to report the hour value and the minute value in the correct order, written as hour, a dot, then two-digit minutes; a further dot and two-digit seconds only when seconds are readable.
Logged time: 6.07
